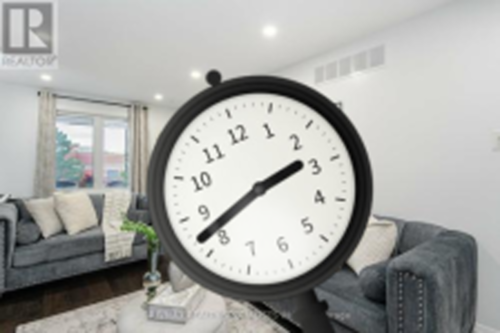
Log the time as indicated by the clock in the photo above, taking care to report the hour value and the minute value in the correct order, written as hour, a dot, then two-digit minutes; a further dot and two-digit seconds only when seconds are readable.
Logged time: 2.42
